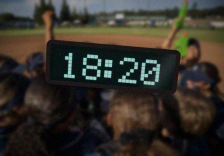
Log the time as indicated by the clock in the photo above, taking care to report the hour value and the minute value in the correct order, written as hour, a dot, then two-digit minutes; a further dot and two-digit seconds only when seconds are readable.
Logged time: 18.20
